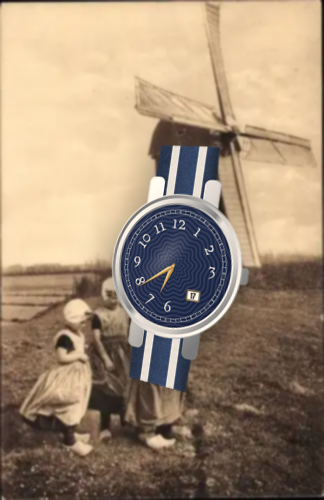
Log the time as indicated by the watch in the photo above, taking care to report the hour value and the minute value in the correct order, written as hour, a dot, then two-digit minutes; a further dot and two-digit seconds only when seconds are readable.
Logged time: 6.39
